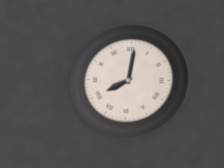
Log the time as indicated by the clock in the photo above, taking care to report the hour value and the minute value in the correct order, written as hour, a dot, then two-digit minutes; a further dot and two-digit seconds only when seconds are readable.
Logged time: 8.01
